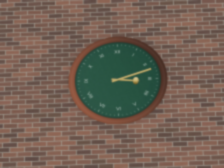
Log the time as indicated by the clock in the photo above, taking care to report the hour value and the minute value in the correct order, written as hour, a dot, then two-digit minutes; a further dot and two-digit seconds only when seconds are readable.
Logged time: 3.12
